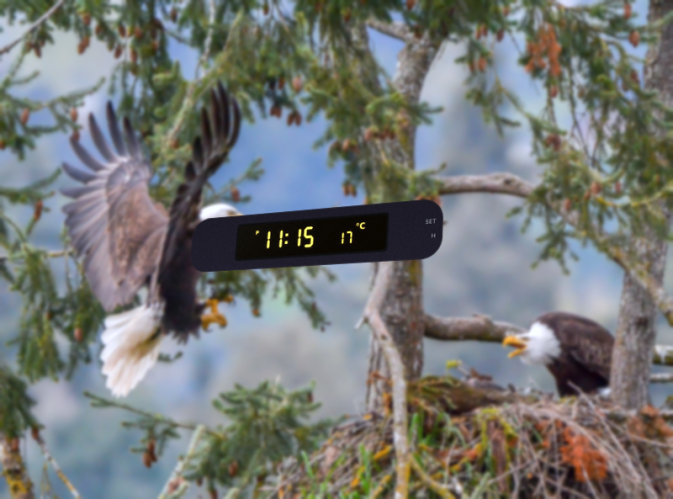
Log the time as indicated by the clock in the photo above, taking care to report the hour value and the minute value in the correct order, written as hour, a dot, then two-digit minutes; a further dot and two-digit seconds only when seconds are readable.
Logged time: 11.15
